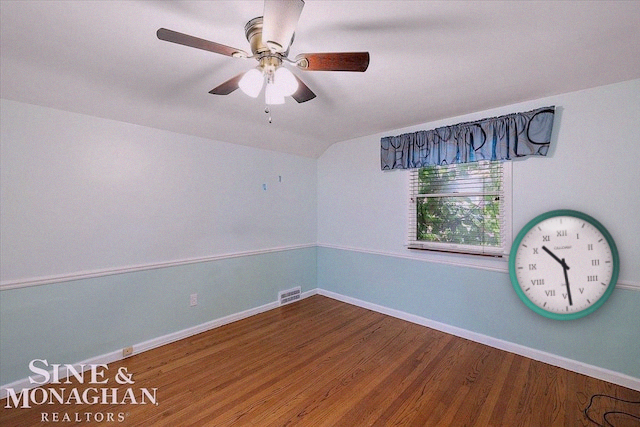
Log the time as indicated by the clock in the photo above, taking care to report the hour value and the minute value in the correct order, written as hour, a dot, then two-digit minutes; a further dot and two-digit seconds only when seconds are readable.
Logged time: 10.29
